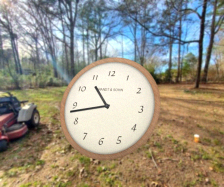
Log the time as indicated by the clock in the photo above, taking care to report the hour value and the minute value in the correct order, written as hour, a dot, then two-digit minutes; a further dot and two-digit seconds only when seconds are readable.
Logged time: 10.43
